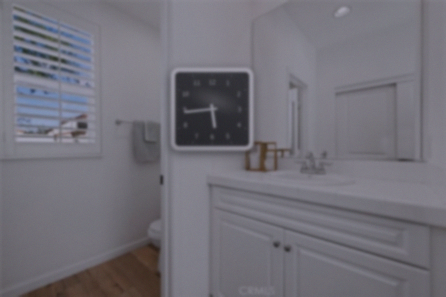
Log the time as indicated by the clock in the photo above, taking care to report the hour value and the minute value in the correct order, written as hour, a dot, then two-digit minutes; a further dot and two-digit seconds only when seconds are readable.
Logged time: 5.44
